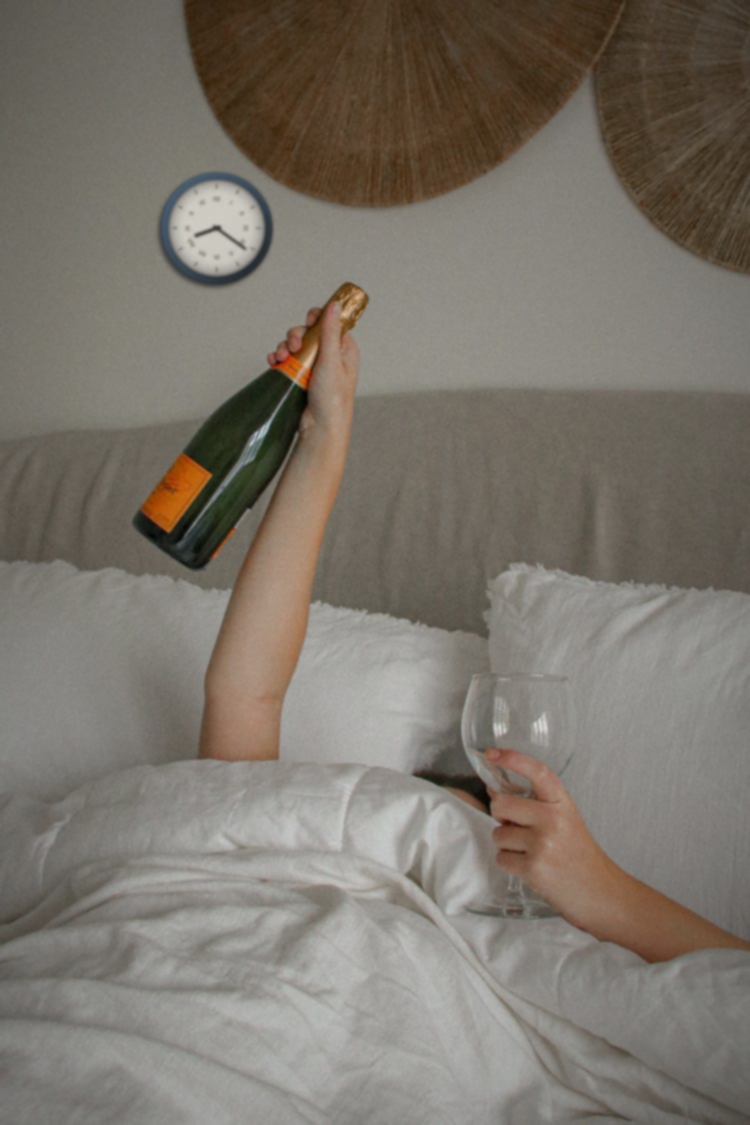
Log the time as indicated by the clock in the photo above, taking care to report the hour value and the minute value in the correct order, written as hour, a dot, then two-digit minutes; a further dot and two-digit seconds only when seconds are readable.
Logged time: 8.21
